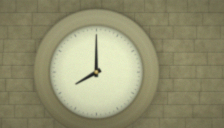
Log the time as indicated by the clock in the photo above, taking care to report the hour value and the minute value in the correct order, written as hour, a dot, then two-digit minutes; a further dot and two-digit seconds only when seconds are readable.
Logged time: 8.00
